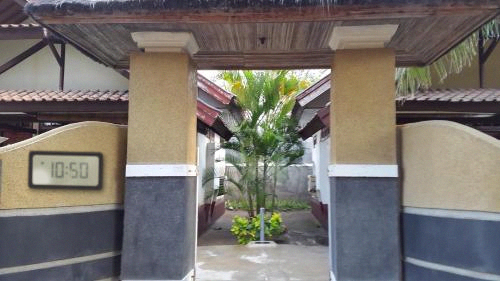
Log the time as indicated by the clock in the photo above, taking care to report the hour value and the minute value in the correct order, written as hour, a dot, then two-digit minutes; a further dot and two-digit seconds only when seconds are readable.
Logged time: 10.50
